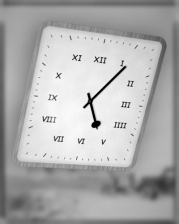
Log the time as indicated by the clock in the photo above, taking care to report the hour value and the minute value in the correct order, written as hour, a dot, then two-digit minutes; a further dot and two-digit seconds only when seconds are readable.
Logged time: 5.06
